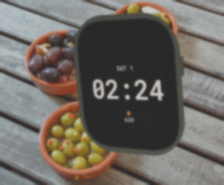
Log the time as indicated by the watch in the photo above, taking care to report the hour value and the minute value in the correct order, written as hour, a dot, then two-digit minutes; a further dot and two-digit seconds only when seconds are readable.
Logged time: 2.24
